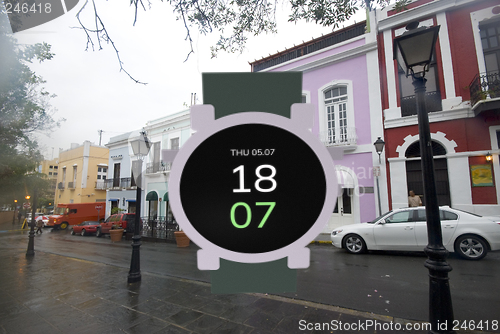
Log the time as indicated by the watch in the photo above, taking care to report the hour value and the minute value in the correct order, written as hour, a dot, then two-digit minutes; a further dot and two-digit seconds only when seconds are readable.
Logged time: 18.07
